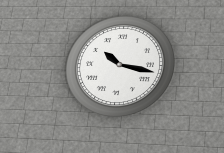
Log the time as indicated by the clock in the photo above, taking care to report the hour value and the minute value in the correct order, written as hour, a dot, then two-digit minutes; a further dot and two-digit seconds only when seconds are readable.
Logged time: 10.17
